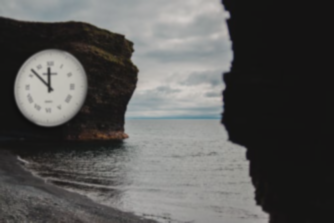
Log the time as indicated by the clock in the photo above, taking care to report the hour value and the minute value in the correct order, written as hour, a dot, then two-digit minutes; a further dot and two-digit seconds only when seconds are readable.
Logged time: 11.52
